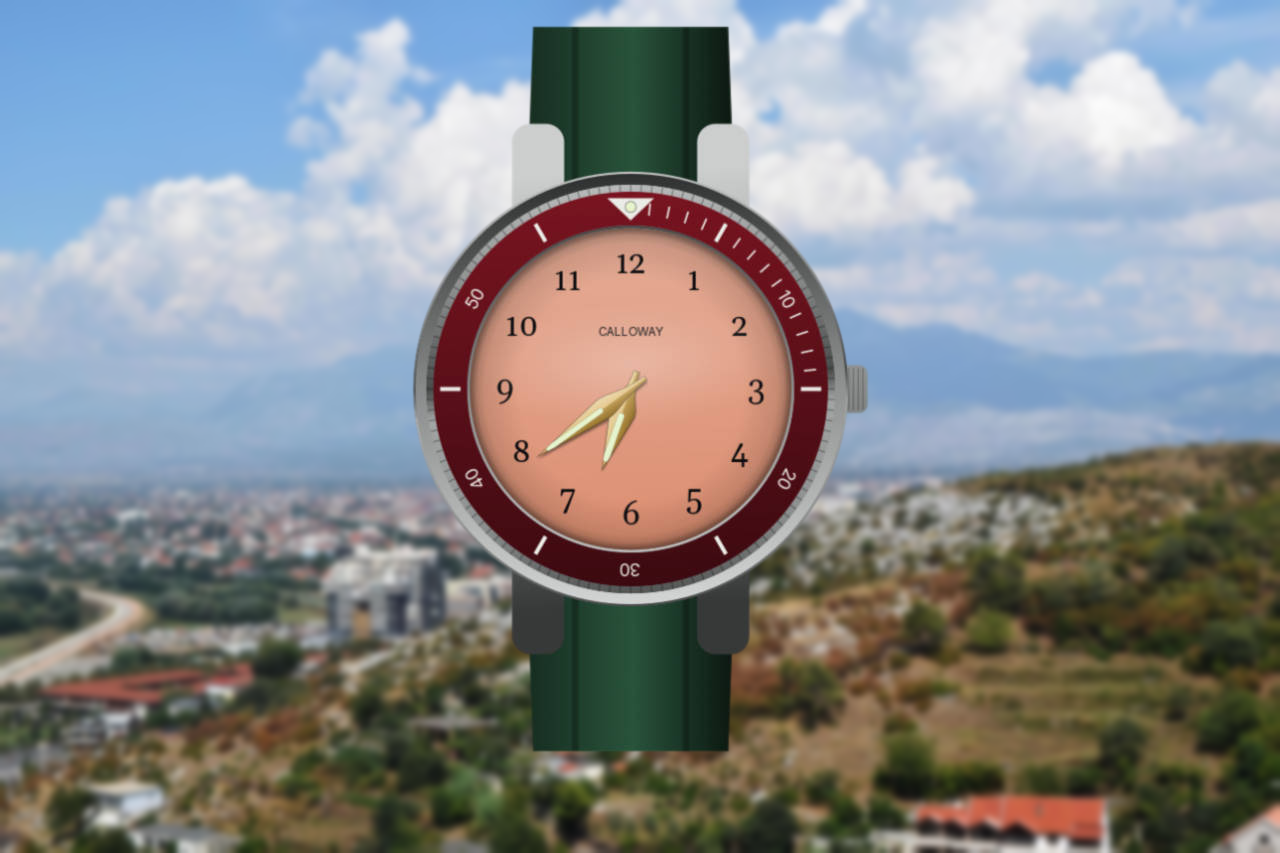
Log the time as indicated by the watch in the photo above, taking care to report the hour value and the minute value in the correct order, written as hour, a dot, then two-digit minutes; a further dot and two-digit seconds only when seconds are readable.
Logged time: 6.39
